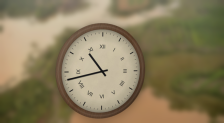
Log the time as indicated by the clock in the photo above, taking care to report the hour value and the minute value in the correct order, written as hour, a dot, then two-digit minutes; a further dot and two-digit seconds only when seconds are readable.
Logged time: 10.43
